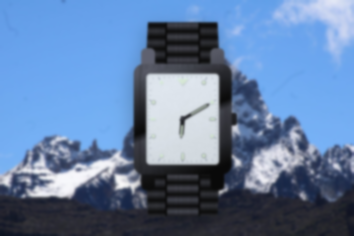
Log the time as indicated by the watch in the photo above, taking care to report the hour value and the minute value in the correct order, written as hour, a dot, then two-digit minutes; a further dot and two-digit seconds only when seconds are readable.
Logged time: 6.10
